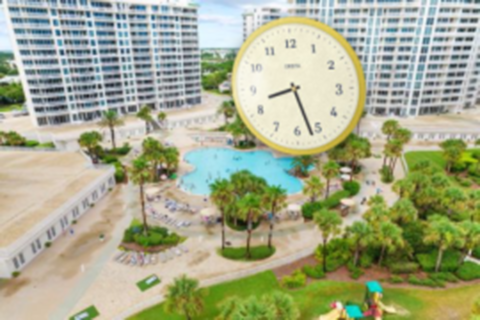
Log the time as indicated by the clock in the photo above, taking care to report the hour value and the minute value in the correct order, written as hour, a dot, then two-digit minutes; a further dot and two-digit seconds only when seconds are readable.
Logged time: 8.27
